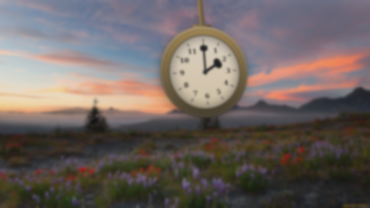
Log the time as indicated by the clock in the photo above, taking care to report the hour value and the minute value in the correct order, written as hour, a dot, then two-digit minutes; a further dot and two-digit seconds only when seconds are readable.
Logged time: 2.00
